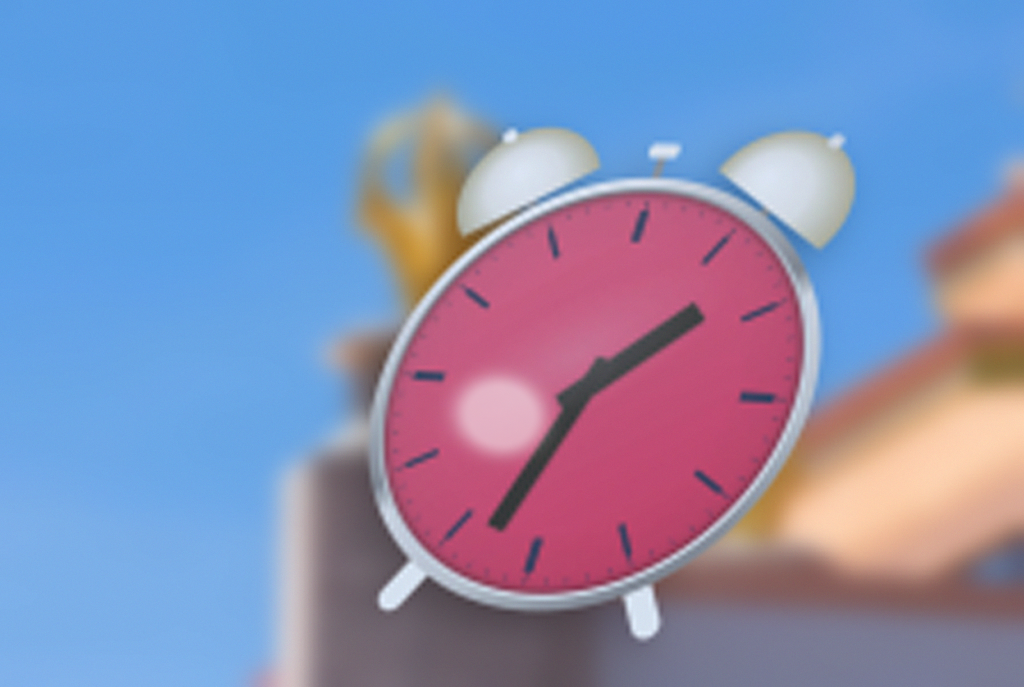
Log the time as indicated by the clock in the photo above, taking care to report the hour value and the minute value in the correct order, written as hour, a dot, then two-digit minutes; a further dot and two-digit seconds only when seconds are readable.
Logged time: 1.33
